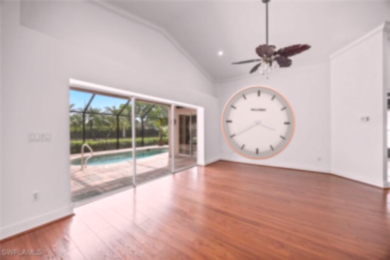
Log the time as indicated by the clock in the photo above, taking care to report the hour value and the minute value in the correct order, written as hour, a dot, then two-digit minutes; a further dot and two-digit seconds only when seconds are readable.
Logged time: 3.40
